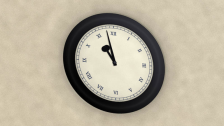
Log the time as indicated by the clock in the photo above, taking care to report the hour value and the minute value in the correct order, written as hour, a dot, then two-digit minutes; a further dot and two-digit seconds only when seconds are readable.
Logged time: 10.58
